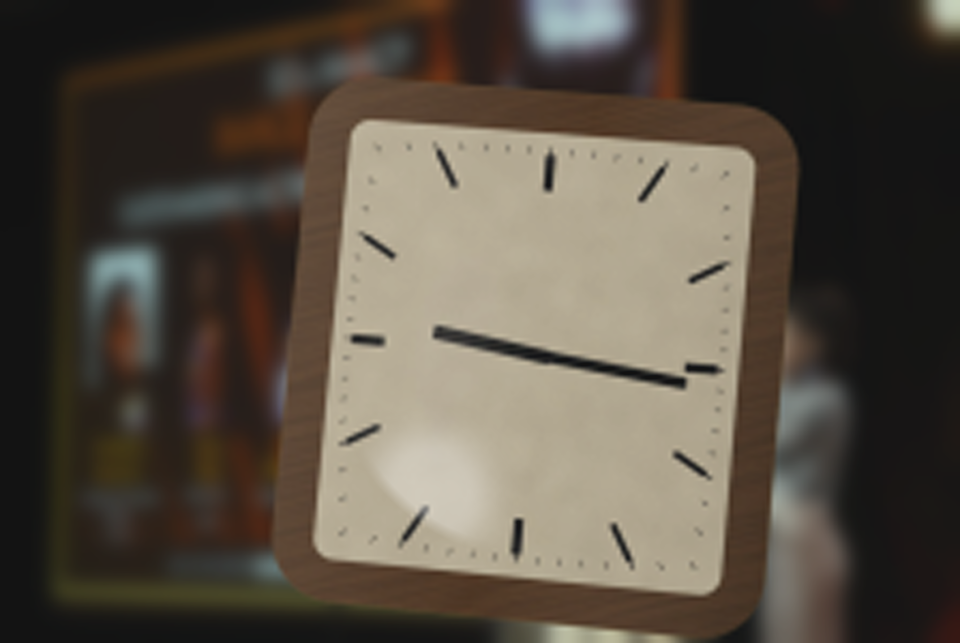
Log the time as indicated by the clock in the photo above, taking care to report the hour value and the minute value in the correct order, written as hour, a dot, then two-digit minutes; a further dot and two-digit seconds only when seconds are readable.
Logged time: 9.16
